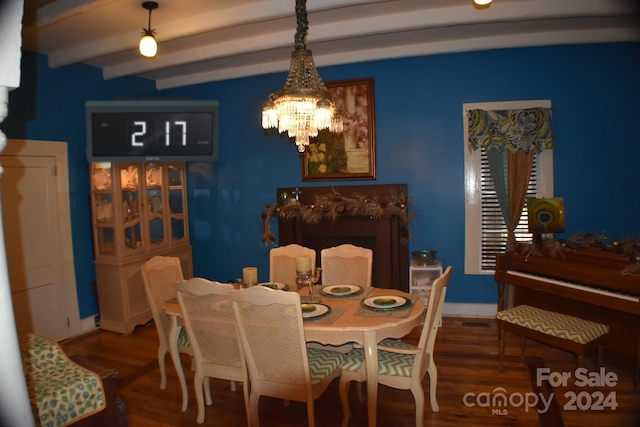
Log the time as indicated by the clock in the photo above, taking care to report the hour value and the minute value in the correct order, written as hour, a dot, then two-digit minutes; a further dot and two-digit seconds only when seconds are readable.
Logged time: 2.17
